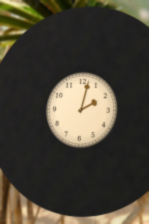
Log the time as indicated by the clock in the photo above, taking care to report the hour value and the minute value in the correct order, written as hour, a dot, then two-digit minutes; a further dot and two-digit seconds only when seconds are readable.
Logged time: 2.02
